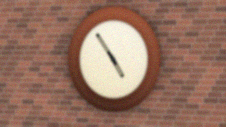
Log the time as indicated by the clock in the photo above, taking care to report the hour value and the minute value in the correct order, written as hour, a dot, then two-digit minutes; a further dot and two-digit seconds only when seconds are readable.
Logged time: 4.54
